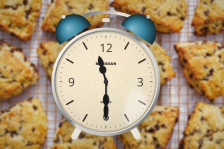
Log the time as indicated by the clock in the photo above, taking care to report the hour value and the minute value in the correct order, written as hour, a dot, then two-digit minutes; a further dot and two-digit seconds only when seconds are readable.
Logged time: 11.30
